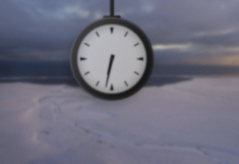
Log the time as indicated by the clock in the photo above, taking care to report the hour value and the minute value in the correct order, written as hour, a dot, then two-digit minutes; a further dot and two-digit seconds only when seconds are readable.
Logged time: 6.32
